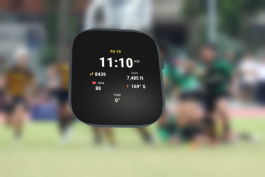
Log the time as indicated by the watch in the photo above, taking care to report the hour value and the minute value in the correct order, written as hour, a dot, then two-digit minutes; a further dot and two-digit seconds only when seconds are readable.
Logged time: 11.10
